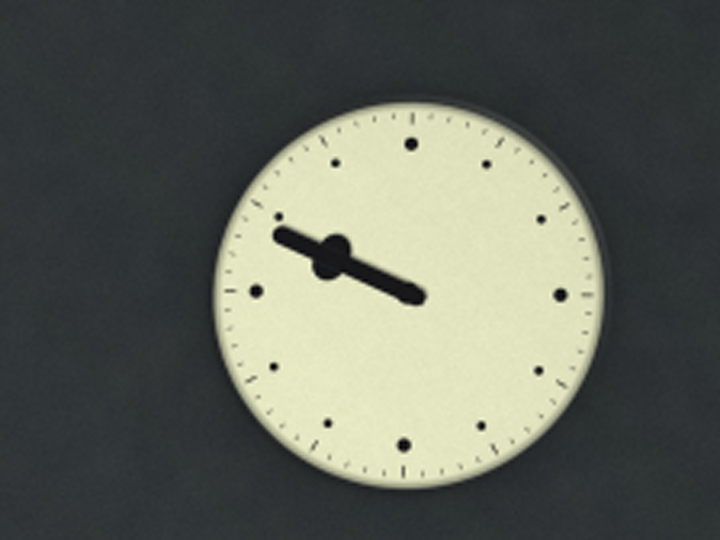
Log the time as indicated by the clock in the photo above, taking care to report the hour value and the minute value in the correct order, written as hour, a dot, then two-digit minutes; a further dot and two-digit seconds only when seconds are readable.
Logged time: 9.49
